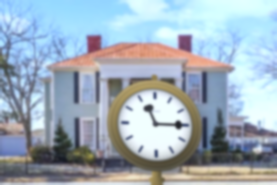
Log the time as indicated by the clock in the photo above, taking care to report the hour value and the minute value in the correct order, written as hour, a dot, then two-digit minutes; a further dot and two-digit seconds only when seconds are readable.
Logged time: 11.15
